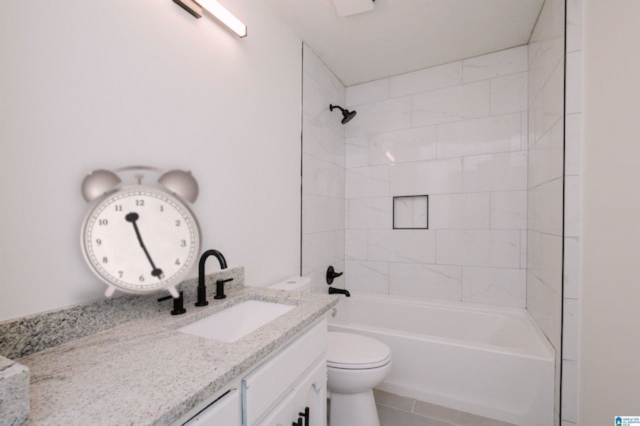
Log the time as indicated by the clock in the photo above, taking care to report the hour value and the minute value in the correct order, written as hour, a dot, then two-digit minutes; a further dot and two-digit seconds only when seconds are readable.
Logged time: 11.26
